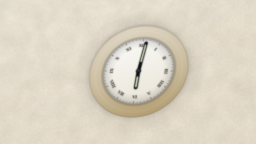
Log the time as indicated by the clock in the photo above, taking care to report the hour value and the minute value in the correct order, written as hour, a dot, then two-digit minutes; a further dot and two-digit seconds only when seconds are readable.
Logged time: 6.01
